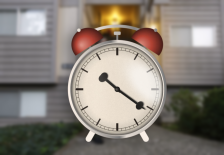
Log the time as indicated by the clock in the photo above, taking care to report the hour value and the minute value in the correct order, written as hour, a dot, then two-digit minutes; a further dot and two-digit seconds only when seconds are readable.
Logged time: 10.21
